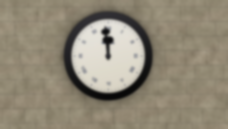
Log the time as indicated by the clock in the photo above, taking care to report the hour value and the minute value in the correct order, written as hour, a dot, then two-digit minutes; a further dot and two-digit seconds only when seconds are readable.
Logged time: 11.59
